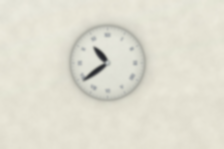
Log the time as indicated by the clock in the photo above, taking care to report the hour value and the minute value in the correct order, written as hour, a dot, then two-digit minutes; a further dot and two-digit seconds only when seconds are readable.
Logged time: 10.39
